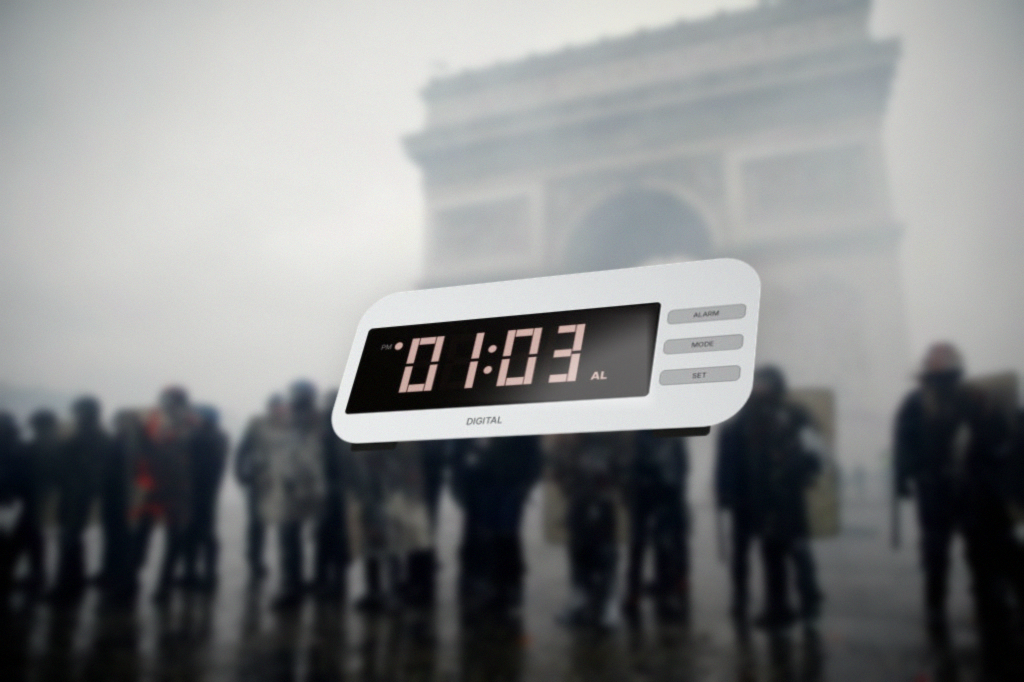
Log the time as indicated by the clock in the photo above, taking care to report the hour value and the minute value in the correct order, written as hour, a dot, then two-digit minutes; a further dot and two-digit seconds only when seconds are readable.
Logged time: 1.03
